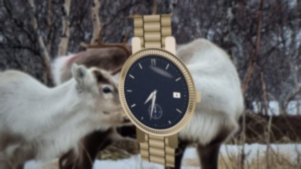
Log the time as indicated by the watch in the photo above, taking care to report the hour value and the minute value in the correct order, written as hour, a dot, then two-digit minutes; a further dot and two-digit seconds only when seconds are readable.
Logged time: 7.32
